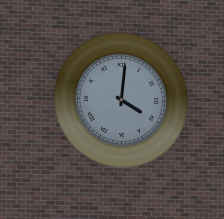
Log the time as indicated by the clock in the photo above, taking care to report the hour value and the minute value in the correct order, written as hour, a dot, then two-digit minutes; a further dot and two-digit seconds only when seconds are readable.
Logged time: 4.01
